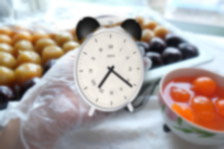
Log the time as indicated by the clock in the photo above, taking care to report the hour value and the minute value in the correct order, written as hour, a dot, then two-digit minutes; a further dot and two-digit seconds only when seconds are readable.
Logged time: 7.21
